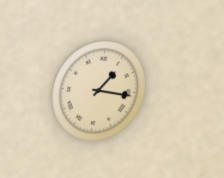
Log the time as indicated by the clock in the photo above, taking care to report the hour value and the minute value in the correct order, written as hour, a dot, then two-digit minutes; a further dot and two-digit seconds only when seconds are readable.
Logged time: 1.16
